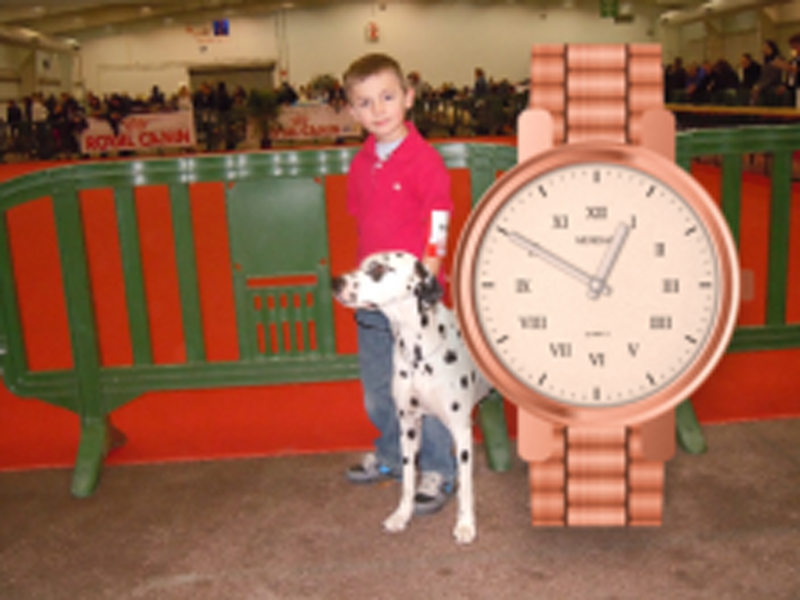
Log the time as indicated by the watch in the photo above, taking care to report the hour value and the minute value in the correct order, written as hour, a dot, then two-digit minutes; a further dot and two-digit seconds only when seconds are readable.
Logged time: 12.50
